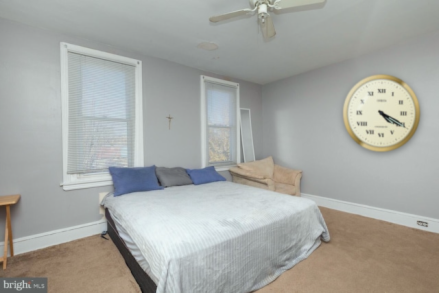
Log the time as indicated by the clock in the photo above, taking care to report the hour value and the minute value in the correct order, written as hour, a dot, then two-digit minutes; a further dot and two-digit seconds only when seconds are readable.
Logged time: 4.20
